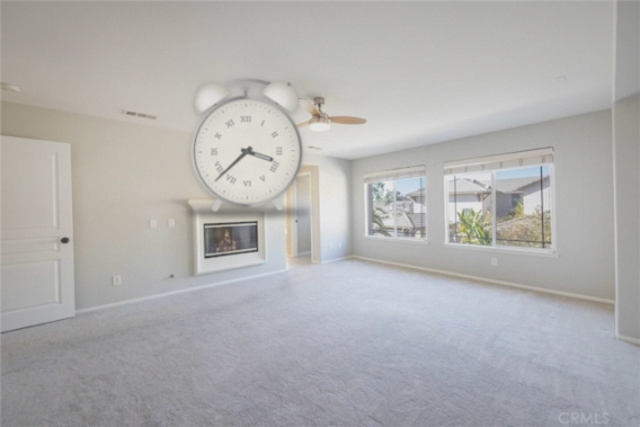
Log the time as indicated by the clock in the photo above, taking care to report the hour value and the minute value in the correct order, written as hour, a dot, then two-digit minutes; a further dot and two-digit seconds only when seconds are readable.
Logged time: 3.38
